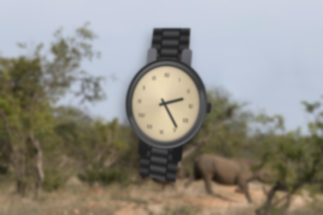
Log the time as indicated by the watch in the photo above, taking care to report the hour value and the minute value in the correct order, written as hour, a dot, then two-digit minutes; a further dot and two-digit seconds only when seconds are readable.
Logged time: 2.24
